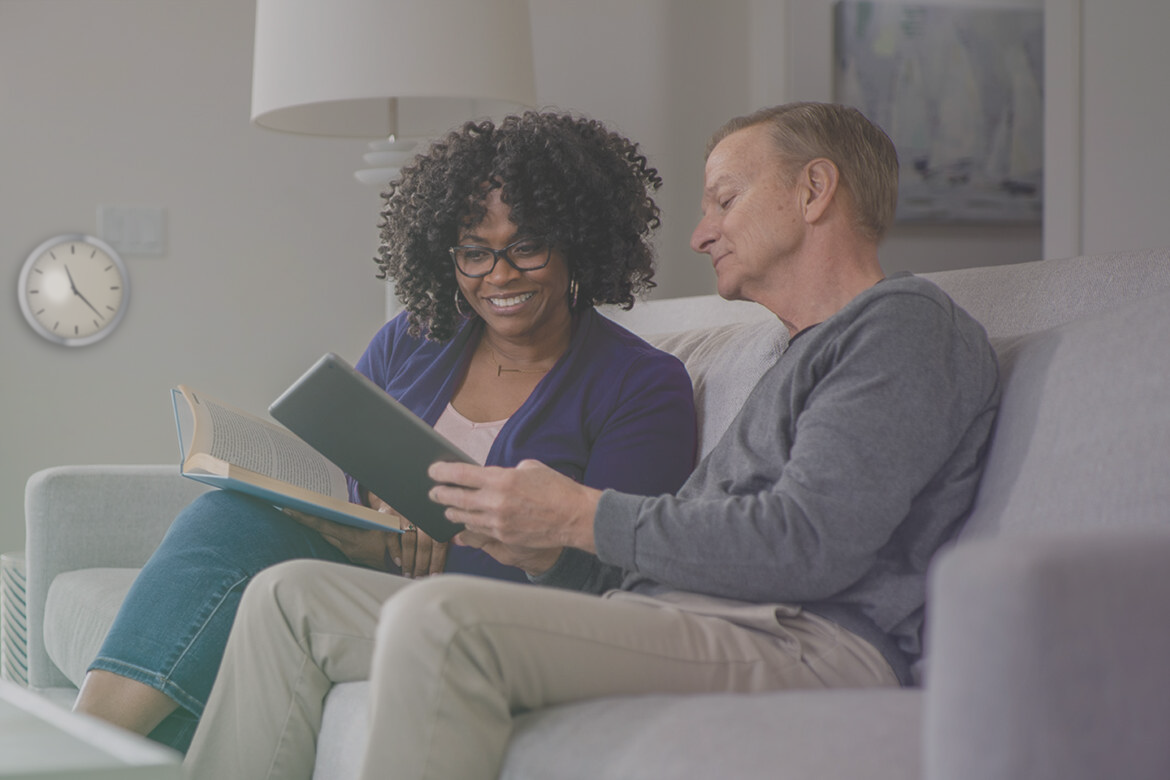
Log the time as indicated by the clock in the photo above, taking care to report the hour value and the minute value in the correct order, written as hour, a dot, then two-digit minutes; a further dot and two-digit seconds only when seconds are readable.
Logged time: 11.23
